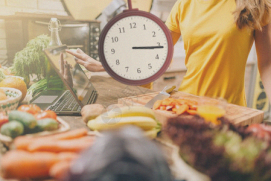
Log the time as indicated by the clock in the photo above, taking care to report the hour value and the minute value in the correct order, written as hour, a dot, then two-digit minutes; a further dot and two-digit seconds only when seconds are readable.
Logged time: 3.16
